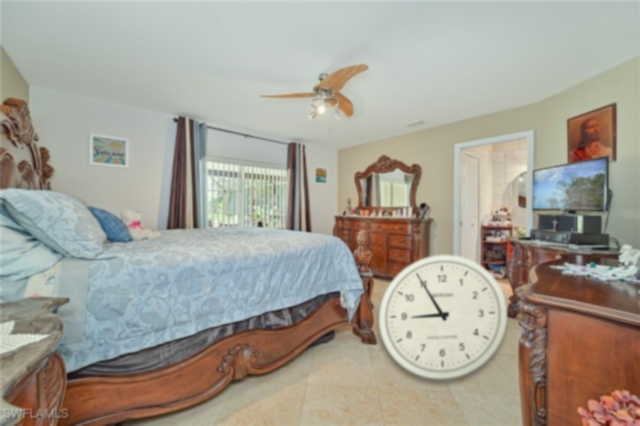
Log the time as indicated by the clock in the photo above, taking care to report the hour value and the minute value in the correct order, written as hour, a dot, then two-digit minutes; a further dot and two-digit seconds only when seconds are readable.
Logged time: 8.55
